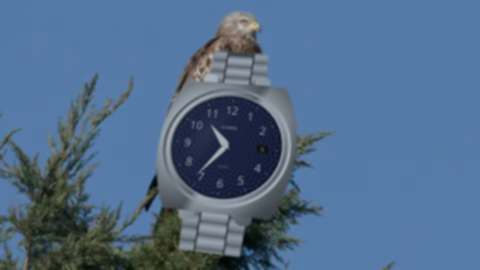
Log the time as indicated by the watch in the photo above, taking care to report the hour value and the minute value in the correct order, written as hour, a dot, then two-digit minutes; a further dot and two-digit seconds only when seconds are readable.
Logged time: 10.36
